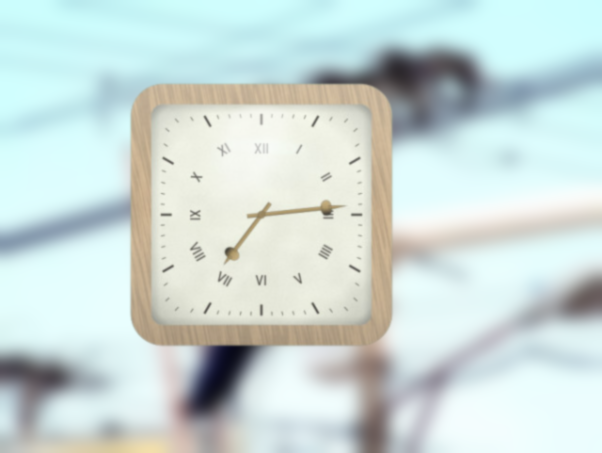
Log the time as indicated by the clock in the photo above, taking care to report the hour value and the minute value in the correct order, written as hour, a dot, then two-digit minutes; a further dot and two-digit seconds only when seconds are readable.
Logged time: 7.14
